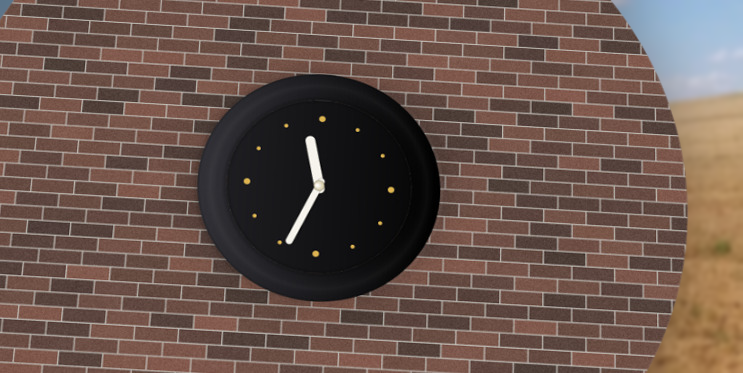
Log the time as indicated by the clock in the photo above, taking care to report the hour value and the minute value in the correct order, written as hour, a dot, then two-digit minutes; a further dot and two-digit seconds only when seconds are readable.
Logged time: 11.34
